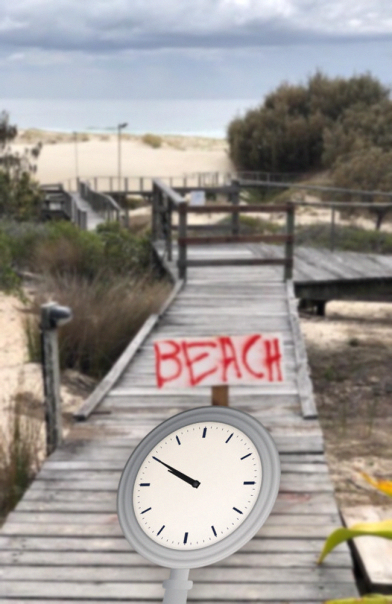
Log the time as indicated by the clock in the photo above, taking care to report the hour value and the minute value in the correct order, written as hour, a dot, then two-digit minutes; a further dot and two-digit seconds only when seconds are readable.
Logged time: 9.50
